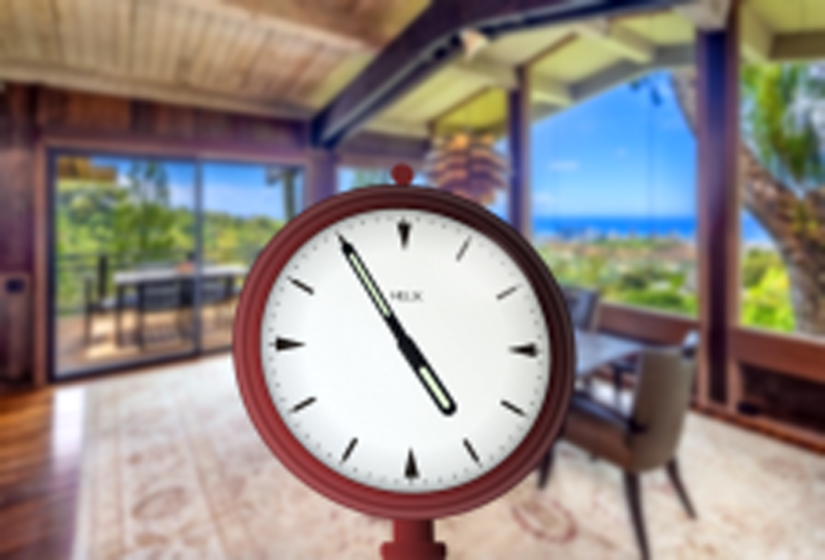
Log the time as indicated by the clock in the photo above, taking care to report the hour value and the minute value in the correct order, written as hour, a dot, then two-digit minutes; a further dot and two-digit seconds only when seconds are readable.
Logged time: 4.55
